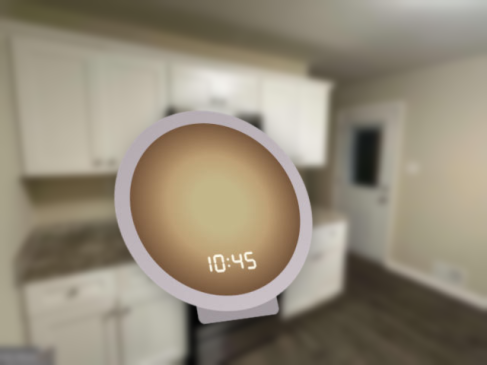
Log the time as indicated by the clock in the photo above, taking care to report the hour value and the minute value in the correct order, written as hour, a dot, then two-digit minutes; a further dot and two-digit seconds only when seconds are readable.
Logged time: 10.45
